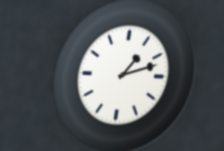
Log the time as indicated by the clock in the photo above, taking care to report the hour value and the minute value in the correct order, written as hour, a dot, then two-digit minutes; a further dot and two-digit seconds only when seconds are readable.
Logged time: 1.12
